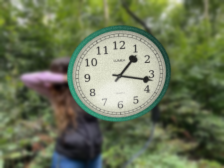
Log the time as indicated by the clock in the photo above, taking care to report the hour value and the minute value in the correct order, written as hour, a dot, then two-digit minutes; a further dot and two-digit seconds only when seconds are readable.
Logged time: 1.17
